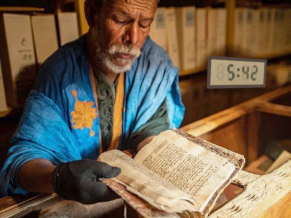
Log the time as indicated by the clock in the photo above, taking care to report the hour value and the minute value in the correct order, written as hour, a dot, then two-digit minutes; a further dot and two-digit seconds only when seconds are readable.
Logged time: 5.42
